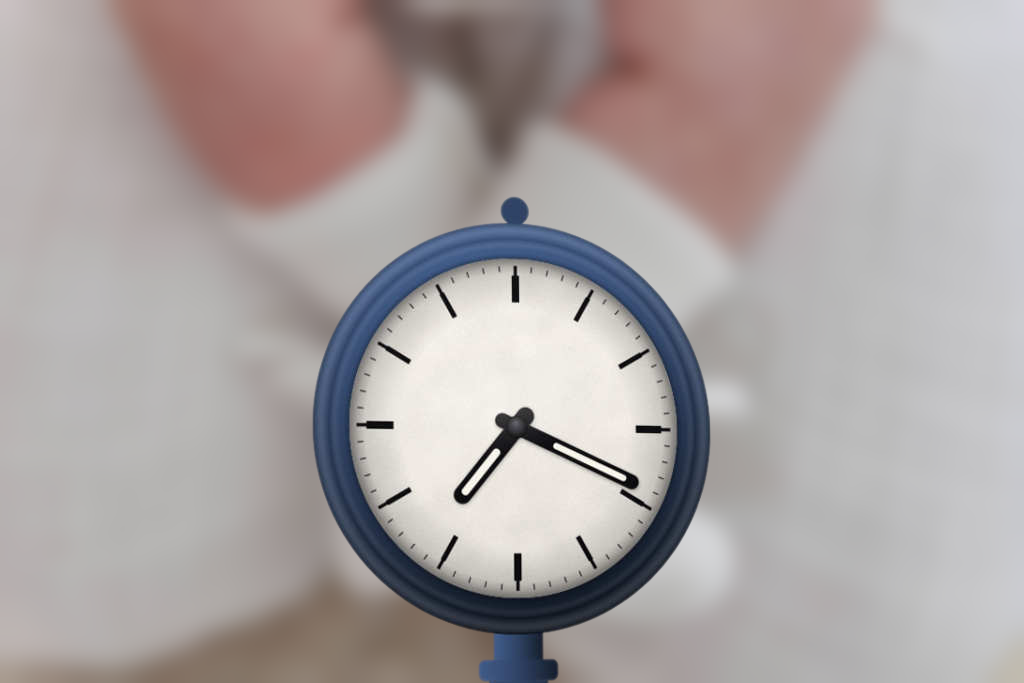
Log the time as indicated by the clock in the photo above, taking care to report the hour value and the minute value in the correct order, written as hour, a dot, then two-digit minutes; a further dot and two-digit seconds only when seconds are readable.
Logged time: 7.19
